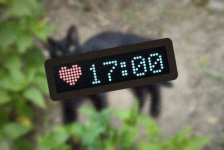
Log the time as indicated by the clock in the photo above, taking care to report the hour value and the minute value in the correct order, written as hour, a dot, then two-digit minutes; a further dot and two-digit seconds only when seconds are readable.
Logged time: 17.00
